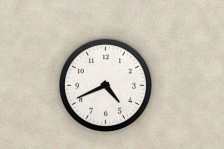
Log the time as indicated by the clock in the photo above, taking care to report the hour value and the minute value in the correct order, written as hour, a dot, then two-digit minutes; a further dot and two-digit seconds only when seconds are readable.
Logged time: 4.41
